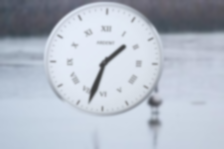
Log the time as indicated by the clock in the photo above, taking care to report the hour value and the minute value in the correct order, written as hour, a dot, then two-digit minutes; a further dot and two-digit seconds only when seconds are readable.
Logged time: 1.33
